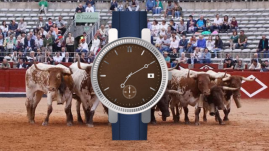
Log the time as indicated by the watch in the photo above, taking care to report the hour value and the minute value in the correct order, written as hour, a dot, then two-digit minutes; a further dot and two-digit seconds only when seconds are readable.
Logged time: 7.10
